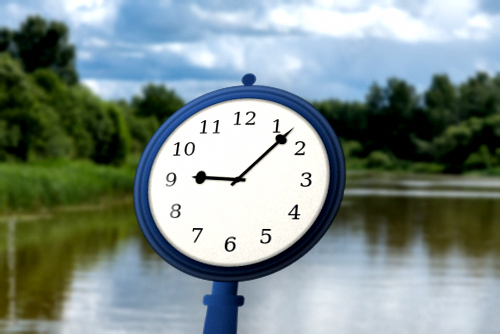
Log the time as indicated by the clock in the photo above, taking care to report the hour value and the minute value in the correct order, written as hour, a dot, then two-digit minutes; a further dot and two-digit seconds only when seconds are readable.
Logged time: 9.07
